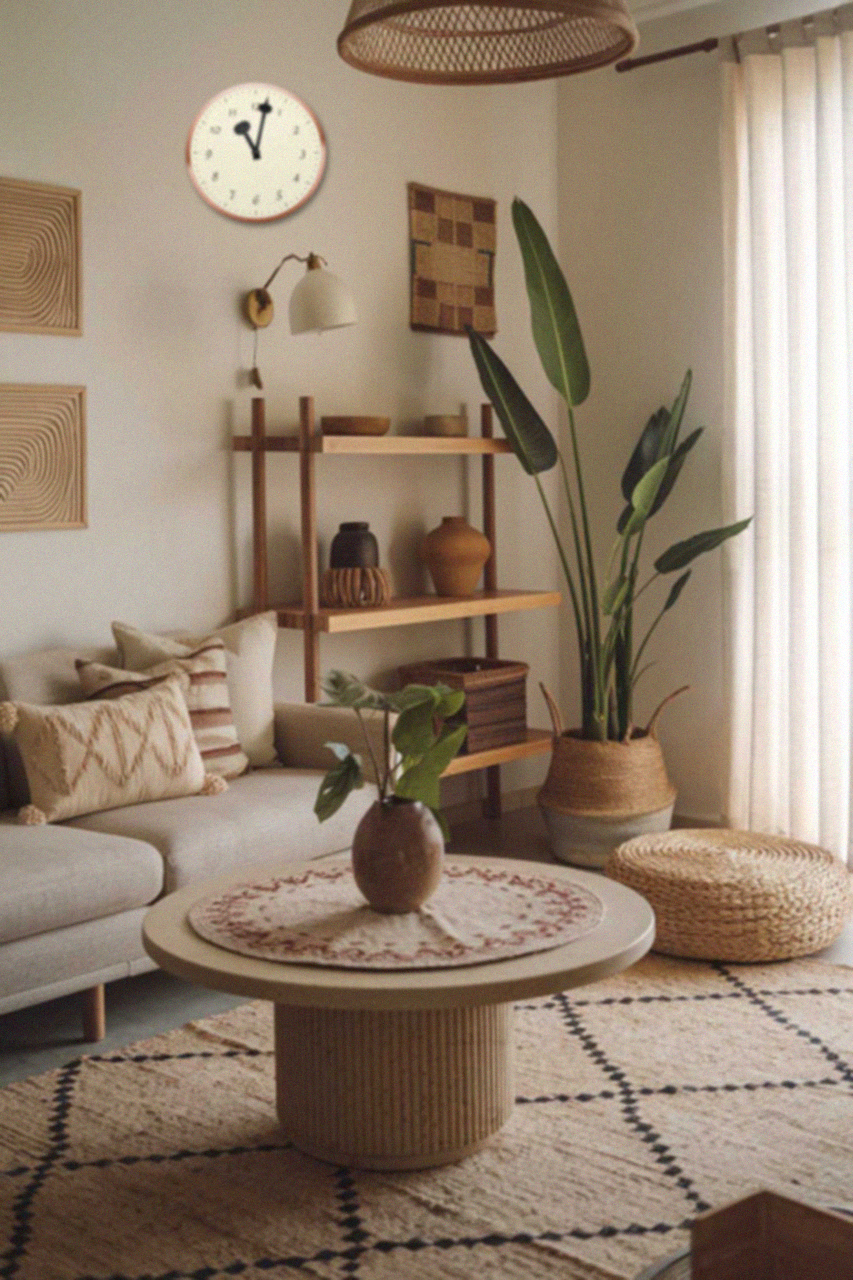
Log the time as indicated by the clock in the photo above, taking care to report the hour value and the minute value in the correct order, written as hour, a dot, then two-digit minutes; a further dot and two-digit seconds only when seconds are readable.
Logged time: 11.02
